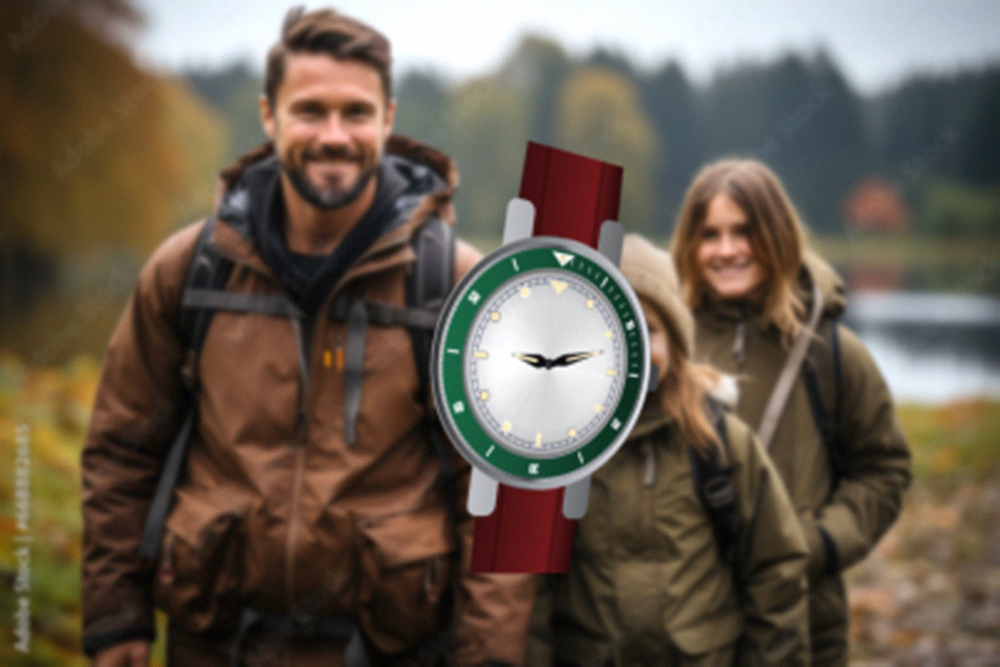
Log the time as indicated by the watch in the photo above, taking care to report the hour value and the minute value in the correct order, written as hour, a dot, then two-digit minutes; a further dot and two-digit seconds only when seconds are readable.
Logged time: 9.12
